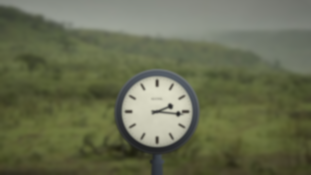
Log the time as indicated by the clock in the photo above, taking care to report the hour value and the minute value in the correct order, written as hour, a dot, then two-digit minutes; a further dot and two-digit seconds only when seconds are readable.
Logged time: 2.16
